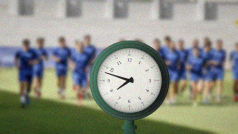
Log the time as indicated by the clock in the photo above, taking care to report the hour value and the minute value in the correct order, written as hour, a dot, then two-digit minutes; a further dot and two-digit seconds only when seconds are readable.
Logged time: 7.48
